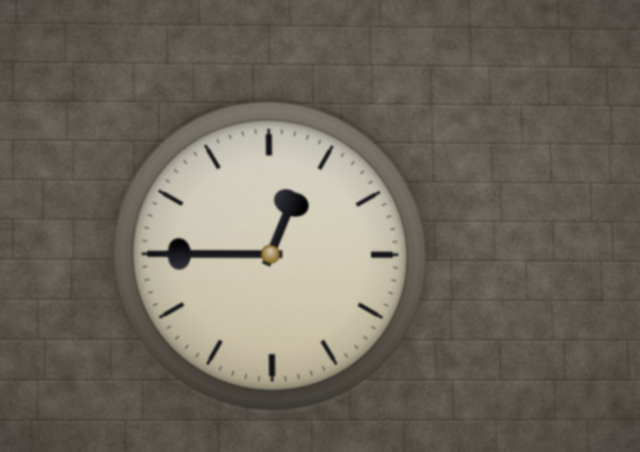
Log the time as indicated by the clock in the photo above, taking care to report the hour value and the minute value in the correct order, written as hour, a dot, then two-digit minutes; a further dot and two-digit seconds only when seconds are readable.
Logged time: 12.45
